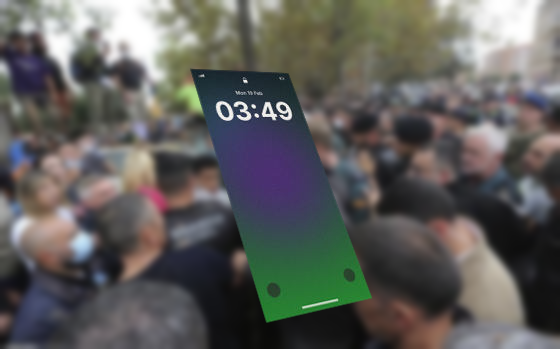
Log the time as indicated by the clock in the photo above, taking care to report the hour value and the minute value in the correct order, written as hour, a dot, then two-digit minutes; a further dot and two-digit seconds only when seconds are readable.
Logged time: 3.49
